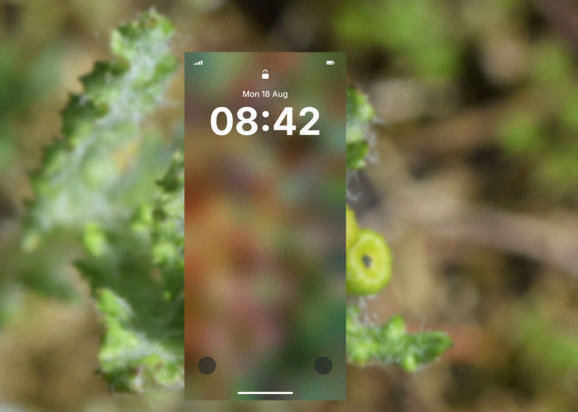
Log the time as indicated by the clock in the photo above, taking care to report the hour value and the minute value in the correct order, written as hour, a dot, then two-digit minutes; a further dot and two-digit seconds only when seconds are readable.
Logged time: 8.42
